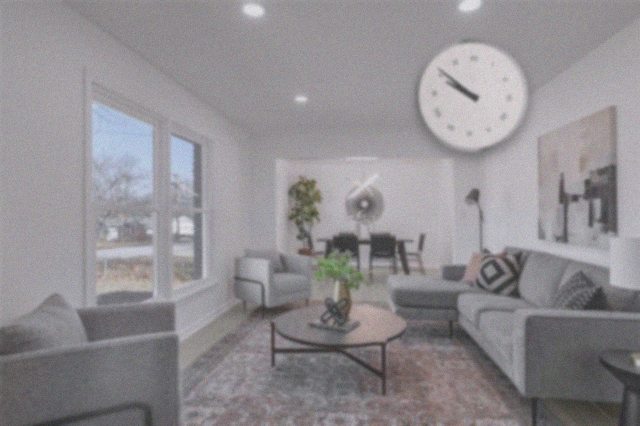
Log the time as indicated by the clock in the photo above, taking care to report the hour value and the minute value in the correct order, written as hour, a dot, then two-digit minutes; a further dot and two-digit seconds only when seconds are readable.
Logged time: 9.51
